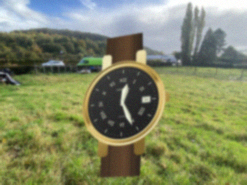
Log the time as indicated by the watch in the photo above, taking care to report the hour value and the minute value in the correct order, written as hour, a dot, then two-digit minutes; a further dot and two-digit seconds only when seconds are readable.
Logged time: 12.26
